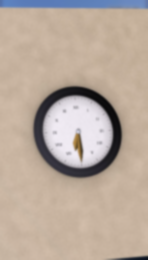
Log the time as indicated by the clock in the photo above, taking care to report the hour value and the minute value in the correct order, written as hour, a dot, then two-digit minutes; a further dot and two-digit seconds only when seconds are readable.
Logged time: 6.30
